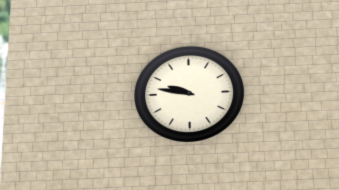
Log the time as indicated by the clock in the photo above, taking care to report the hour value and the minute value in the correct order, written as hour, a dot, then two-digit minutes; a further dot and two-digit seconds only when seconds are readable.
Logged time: 9.47
